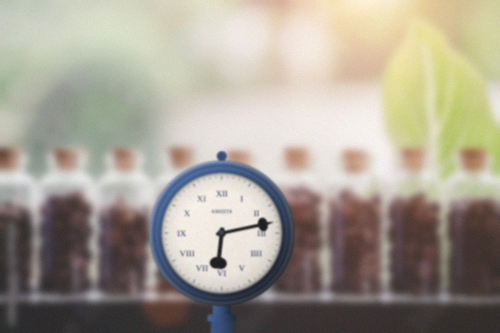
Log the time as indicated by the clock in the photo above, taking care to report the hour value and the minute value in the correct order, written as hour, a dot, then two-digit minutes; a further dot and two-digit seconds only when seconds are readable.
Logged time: 6.13
